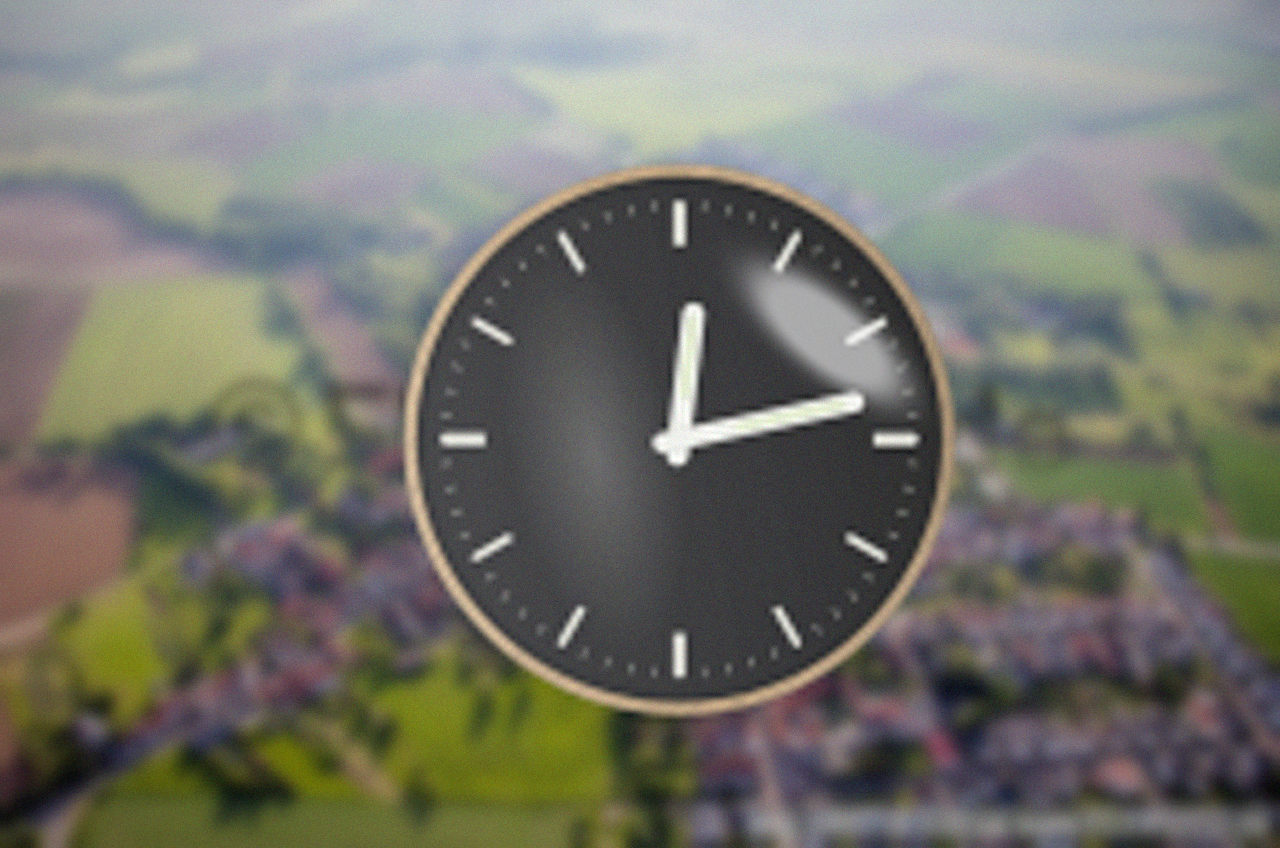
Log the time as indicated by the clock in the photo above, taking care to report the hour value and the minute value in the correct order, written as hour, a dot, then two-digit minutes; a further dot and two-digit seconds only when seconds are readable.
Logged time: 12.13
